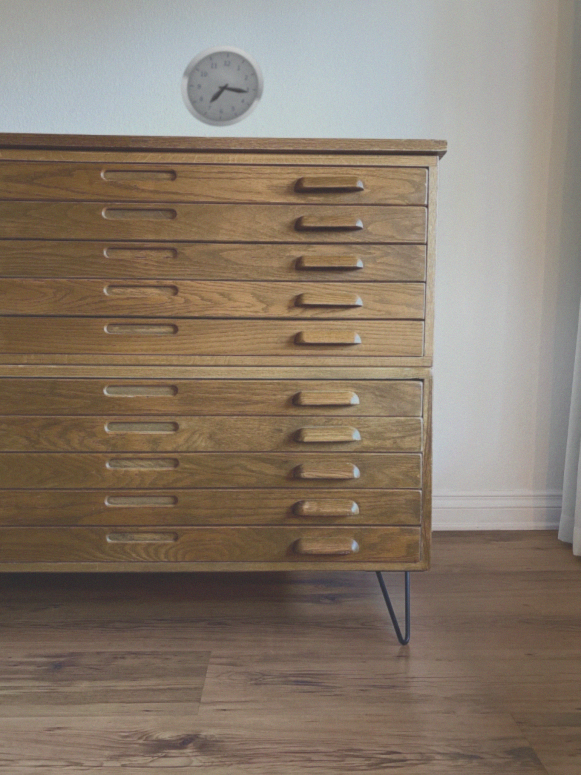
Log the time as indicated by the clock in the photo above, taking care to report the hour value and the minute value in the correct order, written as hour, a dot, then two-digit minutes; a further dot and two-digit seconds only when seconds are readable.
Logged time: 7.16
